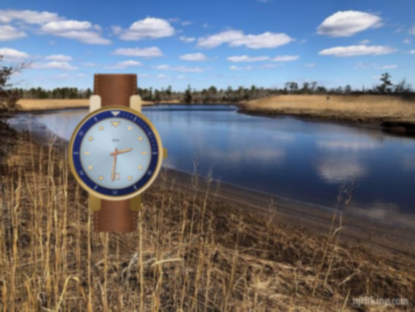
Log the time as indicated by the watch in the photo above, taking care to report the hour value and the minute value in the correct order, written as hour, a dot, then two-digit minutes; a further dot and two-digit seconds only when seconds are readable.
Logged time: 2.31
